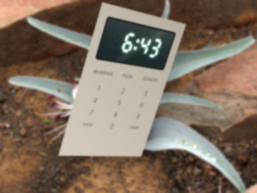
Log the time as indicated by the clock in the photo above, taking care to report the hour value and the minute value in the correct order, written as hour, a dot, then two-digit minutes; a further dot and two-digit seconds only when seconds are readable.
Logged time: 6.43
